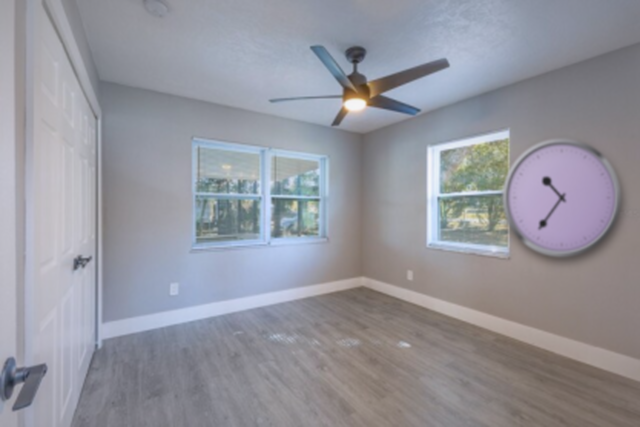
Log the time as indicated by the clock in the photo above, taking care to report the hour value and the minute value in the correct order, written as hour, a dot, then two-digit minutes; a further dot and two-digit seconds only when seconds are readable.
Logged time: 10.36
